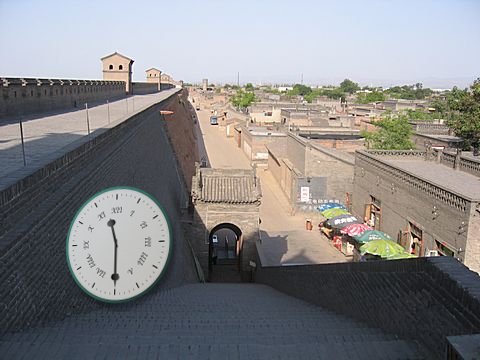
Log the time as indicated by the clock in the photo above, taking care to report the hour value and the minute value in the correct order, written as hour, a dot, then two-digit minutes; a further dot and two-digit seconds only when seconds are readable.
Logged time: 11.30
